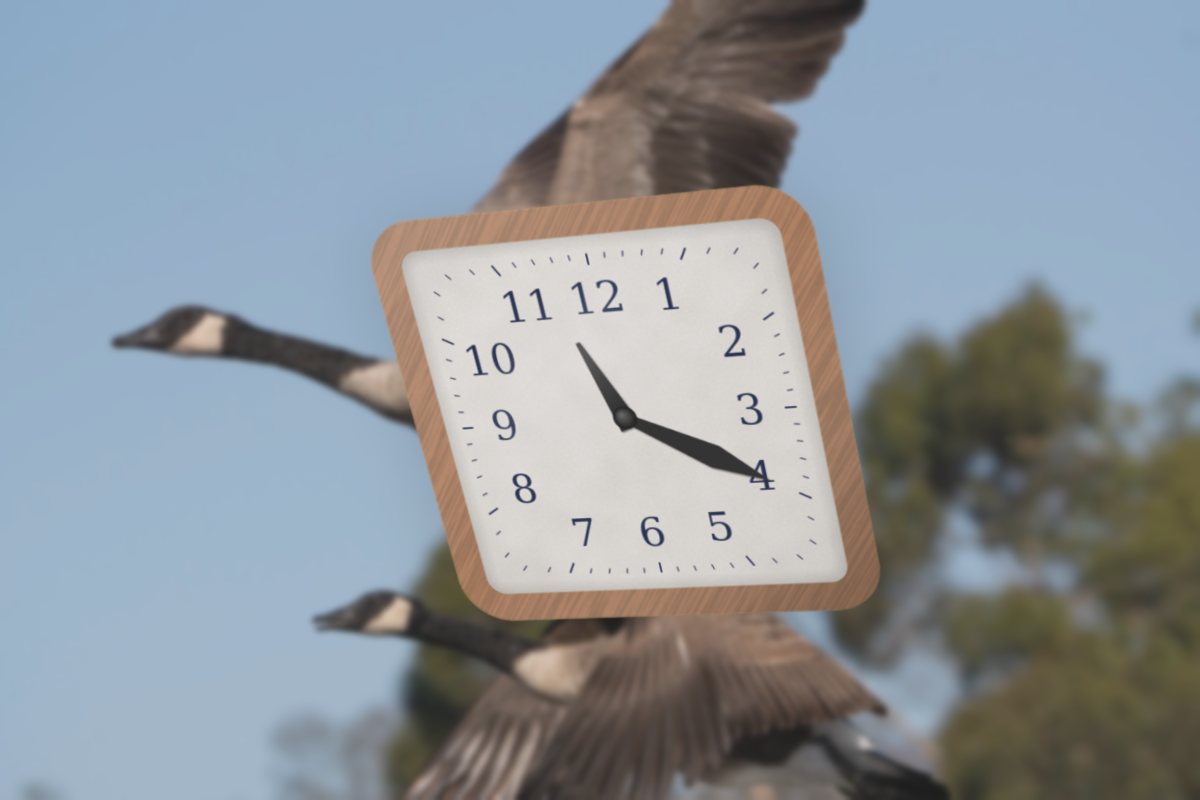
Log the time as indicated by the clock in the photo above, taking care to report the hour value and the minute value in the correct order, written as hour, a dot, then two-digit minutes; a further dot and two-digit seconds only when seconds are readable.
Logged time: 11.20
